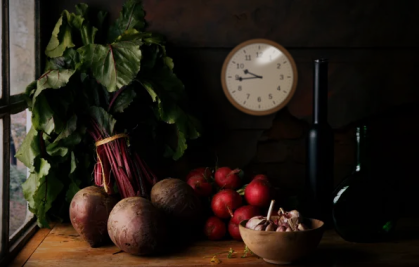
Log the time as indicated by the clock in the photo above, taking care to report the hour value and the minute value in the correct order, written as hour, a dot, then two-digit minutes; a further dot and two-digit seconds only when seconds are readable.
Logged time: 9.44
